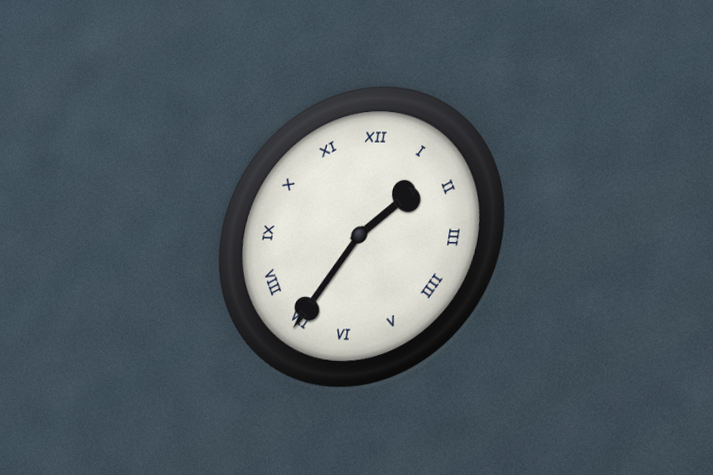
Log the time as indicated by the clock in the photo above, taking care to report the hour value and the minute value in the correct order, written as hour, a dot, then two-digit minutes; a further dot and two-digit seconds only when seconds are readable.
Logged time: 1.35
